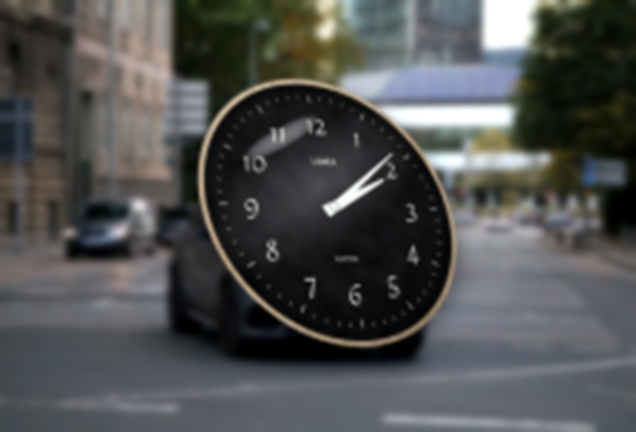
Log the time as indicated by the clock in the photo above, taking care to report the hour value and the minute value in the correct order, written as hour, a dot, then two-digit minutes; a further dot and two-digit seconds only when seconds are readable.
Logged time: 2.09
